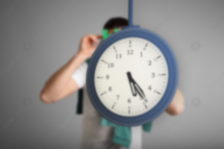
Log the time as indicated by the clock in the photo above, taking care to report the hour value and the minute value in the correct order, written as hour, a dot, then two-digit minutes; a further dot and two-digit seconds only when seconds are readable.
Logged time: 5.24
